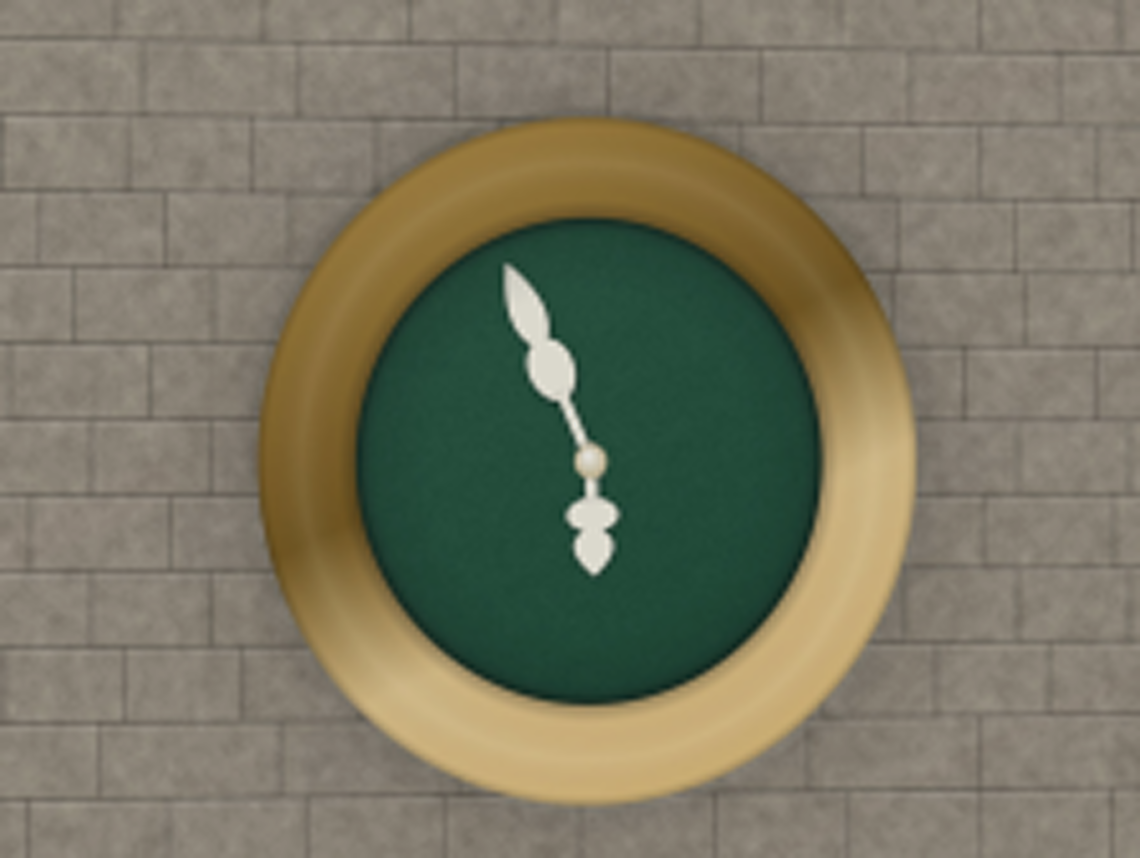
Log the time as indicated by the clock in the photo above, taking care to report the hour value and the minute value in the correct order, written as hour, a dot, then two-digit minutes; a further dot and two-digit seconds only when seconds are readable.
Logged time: 5.56
